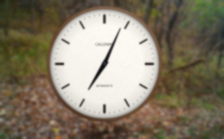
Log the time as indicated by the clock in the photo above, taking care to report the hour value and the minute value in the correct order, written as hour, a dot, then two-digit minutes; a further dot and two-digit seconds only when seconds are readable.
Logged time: 7.04
